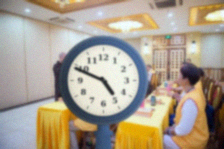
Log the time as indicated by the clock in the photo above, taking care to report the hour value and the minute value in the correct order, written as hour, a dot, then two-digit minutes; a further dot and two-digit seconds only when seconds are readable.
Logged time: 4.49
